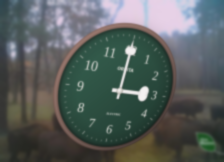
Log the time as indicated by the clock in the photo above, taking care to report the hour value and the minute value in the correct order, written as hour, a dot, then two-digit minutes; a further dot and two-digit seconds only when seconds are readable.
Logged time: 3.00
